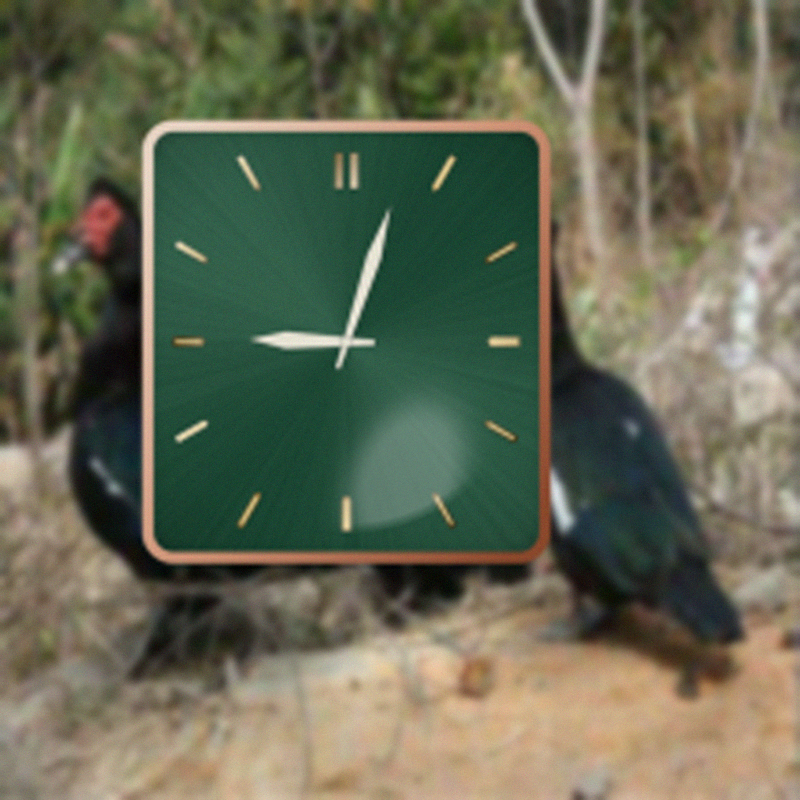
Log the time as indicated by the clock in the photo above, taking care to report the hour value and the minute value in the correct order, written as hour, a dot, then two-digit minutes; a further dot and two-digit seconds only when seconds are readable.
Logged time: 9.03
